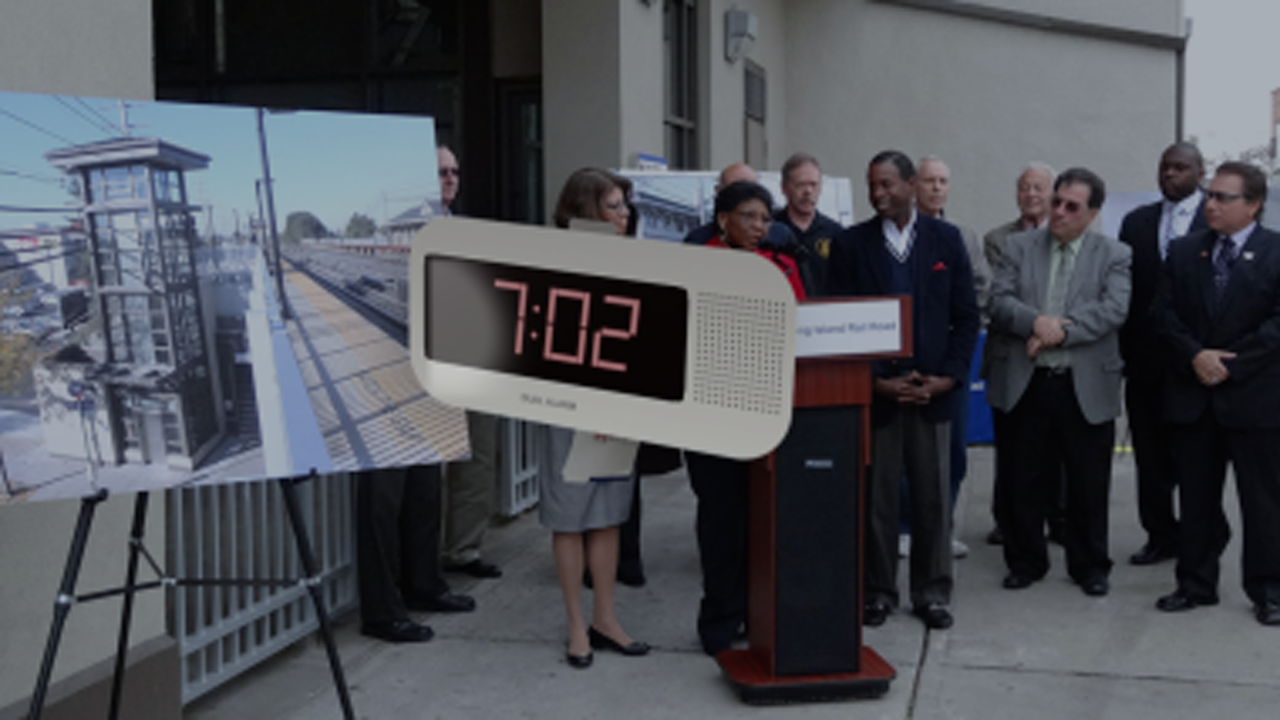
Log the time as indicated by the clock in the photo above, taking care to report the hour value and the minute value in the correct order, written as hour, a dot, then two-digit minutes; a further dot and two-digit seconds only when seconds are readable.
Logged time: 7.02
